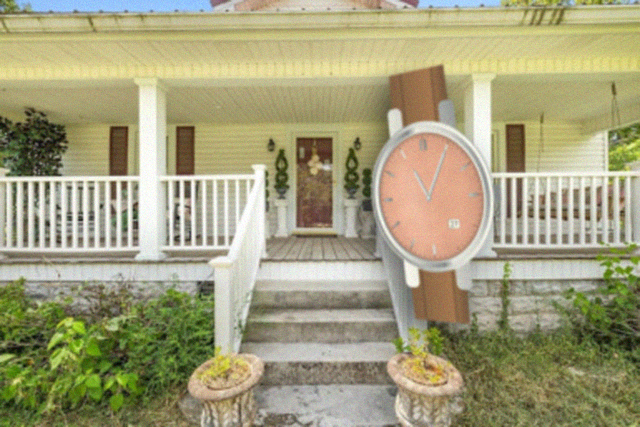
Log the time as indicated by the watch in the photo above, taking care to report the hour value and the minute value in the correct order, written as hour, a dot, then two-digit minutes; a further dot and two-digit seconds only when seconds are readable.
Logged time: 11.05
